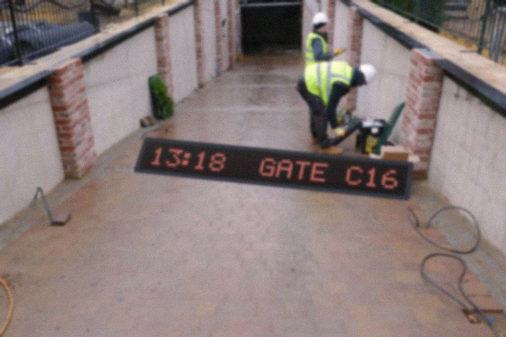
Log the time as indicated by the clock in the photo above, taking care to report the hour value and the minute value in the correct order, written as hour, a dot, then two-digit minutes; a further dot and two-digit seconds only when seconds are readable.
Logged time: 13.18
